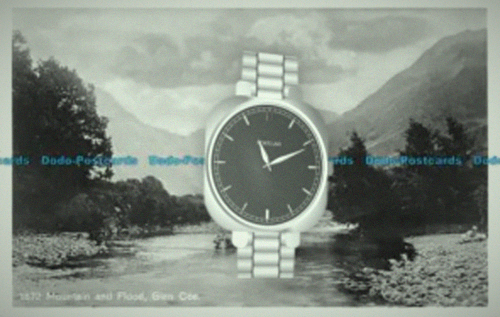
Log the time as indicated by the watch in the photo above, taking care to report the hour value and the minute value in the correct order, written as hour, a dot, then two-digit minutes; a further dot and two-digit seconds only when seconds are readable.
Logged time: 11.11
